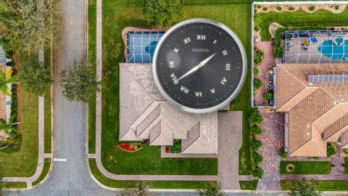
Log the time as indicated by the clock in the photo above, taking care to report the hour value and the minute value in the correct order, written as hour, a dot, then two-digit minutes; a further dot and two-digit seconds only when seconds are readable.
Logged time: 1.39
